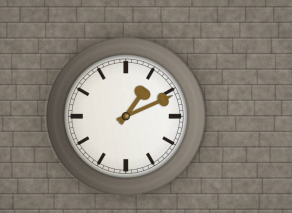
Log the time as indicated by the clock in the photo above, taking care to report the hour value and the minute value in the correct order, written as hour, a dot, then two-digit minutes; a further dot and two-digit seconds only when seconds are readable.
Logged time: 1.11
